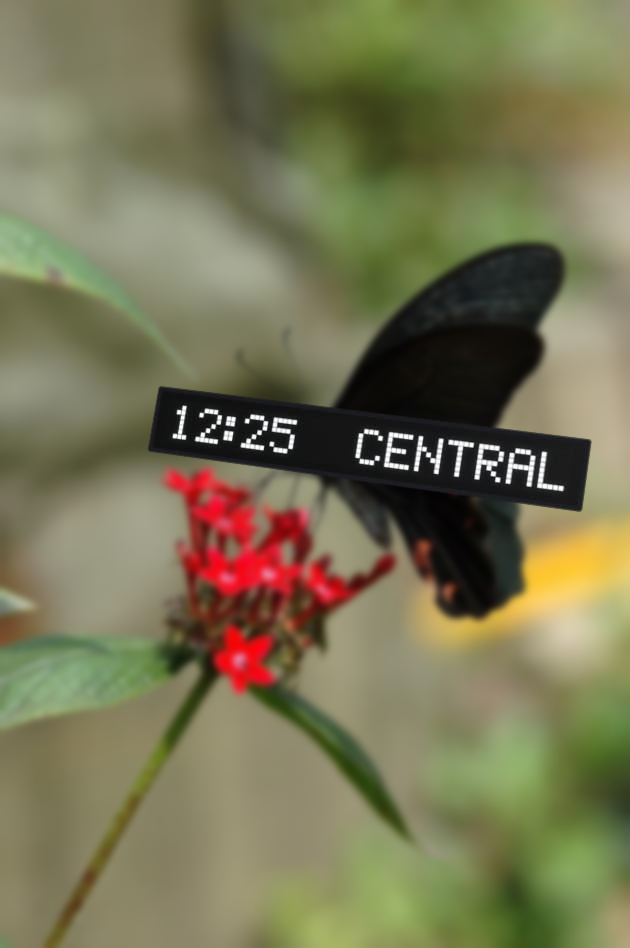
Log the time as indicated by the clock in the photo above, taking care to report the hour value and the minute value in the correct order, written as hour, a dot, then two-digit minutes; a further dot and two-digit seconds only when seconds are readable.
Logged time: 12.25
